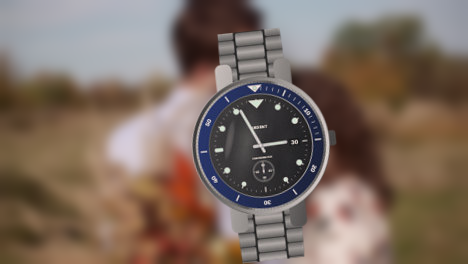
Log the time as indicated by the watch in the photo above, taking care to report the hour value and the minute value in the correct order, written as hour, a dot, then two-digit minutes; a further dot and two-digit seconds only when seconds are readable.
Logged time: 2.56
